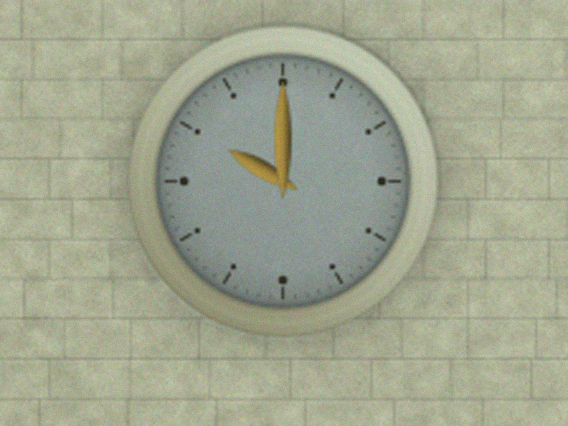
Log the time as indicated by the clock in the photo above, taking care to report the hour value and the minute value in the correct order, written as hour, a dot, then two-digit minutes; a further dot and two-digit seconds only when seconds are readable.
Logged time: 10.00
